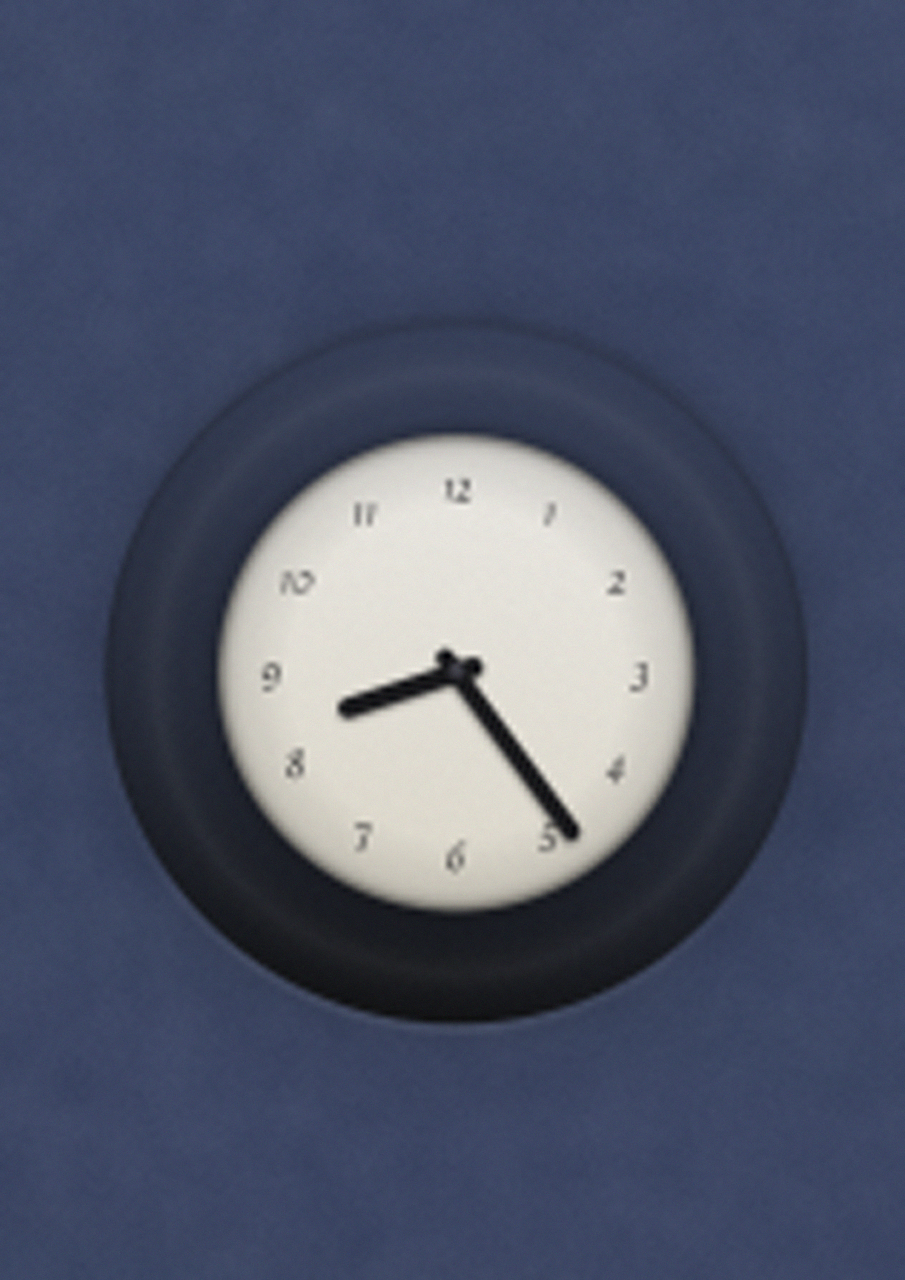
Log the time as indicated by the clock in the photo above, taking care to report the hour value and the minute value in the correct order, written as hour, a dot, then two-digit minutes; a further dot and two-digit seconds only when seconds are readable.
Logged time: 8.24
